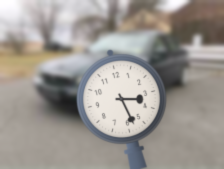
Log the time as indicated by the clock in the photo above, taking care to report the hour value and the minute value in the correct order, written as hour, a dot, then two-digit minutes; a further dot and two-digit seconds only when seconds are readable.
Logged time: 3.28
